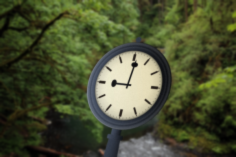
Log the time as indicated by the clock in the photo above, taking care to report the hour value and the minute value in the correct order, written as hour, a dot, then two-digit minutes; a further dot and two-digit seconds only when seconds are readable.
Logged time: 9.01
